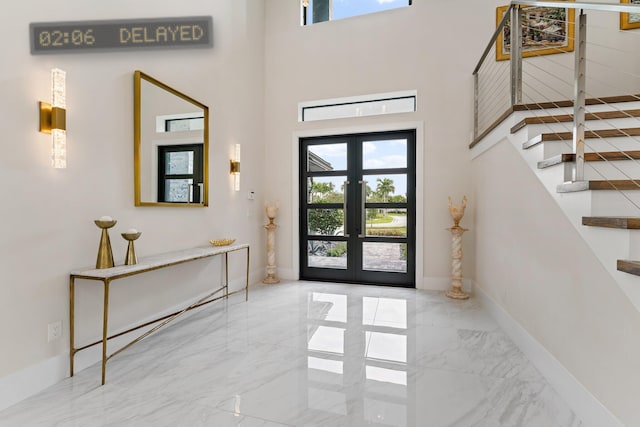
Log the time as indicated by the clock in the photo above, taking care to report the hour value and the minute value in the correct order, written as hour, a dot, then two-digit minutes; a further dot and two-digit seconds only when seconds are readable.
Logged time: 2.06
